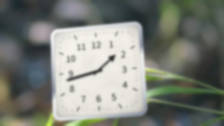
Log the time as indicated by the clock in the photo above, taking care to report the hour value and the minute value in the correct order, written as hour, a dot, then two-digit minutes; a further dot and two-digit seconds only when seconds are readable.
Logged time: 1.43
